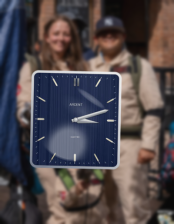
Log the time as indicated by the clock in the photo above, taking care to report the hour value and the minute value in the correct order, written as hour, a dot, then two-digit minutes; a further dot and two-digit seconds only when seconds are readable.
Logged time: 3.12
